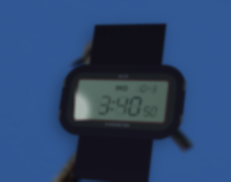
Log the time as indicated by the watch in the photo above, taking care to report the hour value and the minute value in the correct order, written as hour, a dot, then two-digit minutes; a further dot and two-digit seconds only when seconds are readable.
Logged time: 3.40
